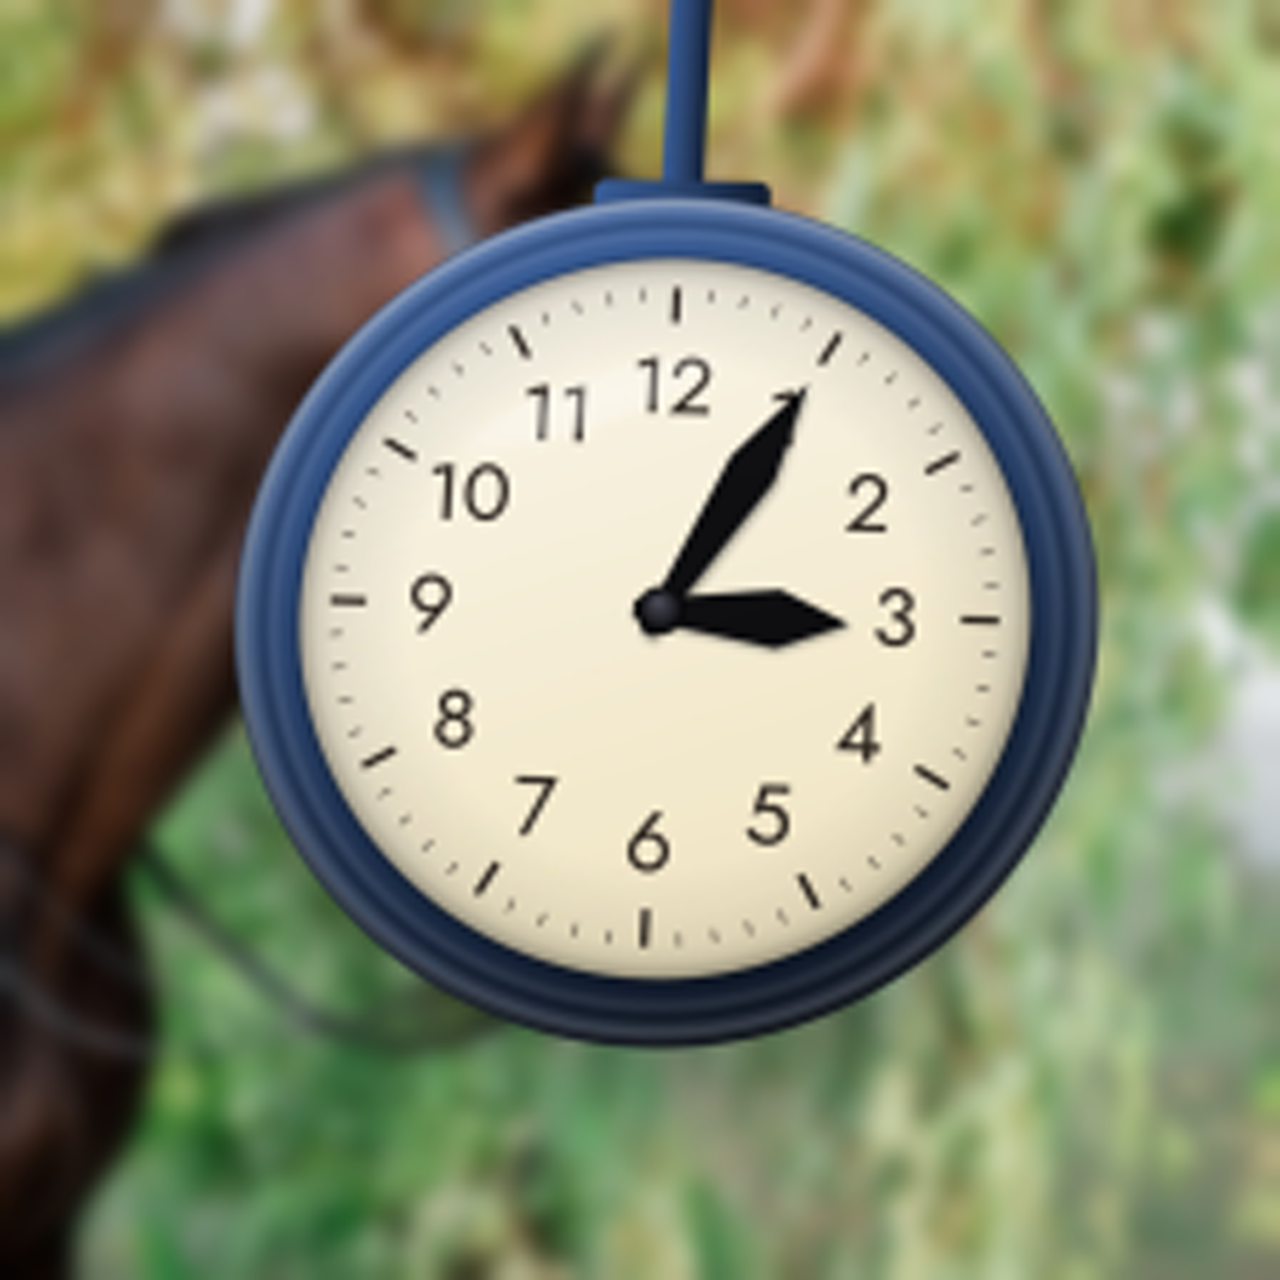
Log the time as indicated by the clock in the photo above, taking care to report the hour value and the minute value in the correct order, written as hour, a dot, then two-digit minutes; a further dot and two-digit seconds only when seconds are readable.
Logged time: 3.05
